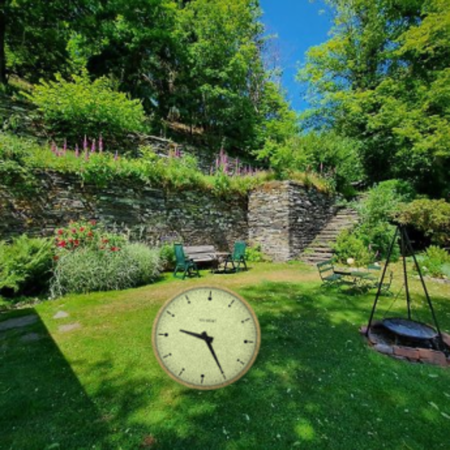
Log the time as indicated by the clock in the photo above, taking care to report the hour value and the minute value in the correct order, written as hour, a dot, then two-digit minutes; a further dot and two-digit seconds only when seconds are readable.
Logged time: 9.25
